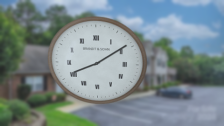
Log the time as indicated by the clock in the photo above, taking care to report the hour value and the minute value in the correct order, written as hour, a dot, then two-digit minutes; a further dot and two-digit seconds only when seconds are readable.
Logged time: 8.09
